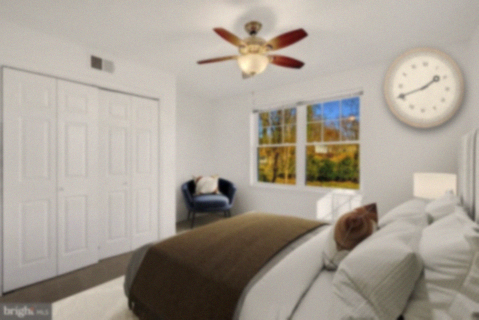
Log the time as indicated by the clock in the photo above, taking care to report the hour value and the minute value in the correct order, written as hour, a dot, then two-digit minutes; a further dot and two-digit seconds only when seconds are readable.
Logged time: 1.41
